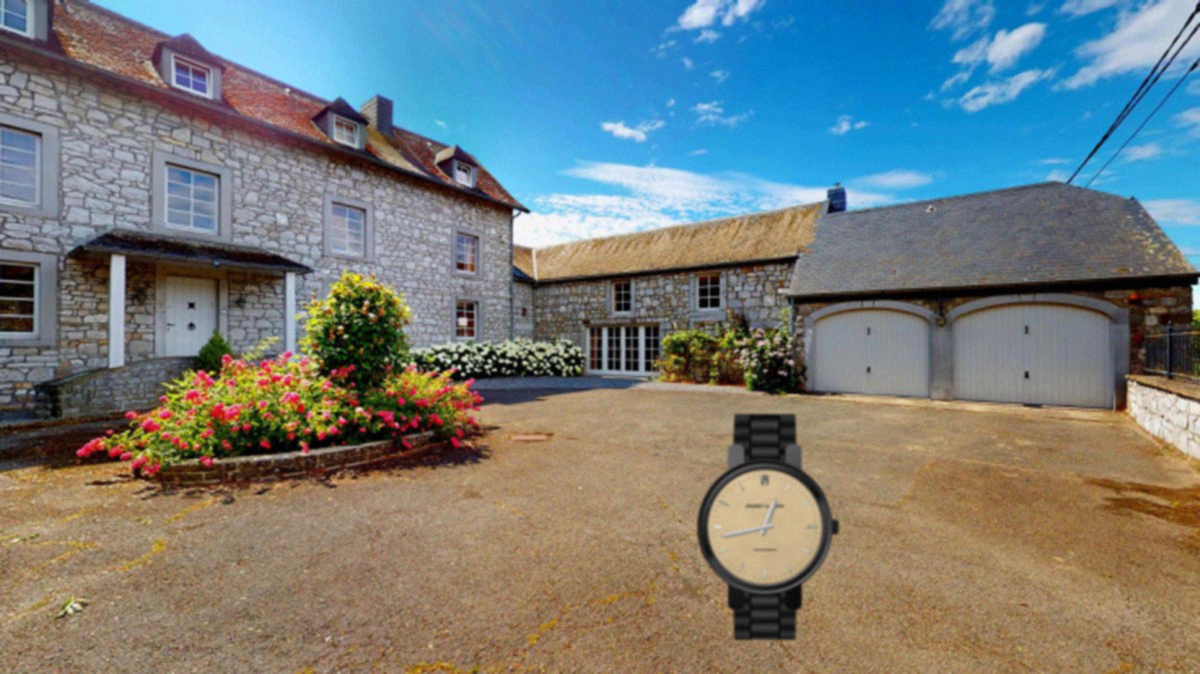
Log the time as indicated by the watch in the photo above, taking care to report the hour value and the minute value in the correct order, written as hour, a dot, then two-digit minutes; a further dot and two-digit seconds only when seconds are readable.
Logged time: 12.43
